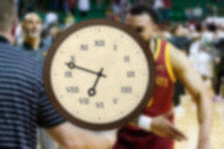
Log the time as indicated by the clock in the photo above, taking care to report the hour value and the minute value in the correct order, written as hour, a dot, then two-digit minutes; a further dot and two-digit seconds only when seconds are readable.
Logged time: 6.48
